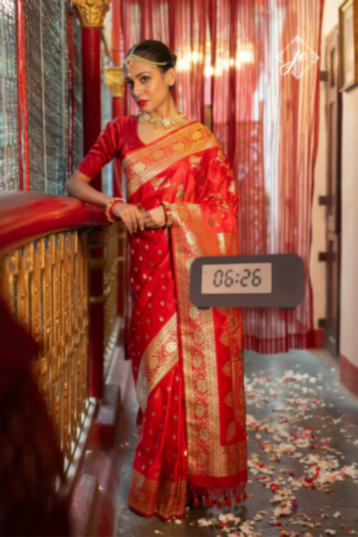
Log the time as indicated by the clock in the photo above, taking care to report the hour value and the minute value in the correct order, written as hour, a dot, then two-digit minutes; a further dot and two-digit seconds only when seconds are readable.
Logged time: 6.26
